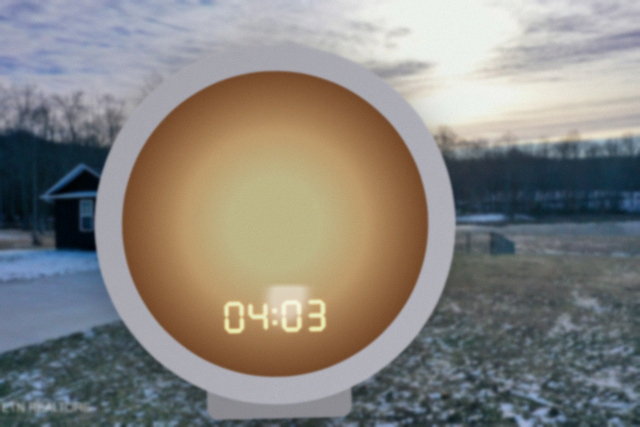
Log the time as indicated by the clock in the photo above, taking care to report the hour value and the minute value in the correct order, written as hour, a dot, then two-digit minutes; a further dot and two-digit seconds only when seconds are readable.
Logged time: 4.03
